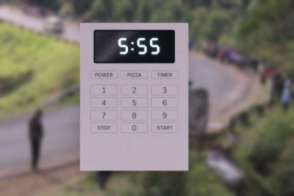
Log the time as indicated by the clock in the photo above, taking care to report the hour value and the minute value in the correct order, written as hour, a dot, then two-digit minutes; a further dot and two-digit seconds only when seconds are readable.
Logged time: 5.55
